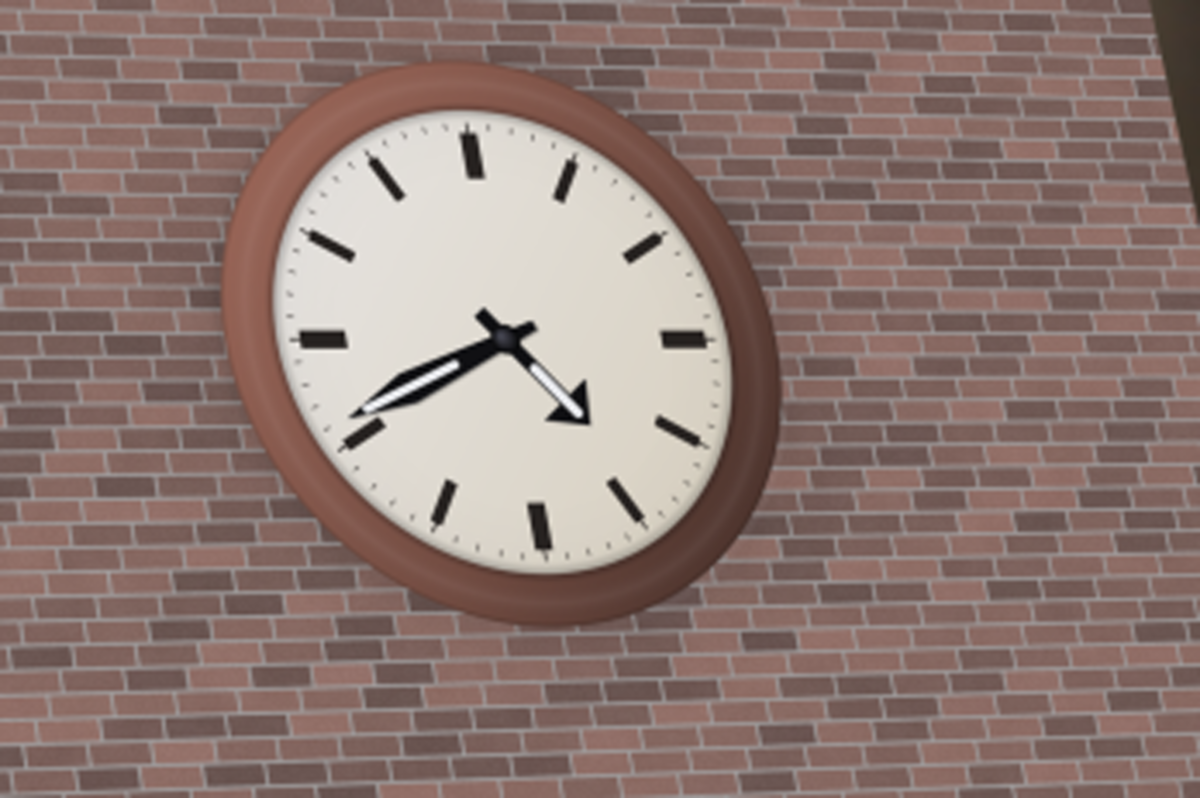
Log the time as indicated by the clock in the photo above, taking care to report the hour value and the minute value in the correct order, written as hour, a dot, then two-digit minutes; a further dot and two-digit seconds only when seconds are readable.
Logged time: 4.41
